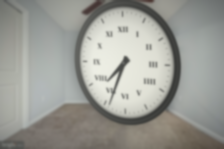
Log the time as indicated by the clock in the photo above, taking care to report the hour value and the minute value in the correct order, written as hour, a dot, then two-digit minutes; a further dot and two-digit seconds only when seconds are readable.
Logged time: 7.34
